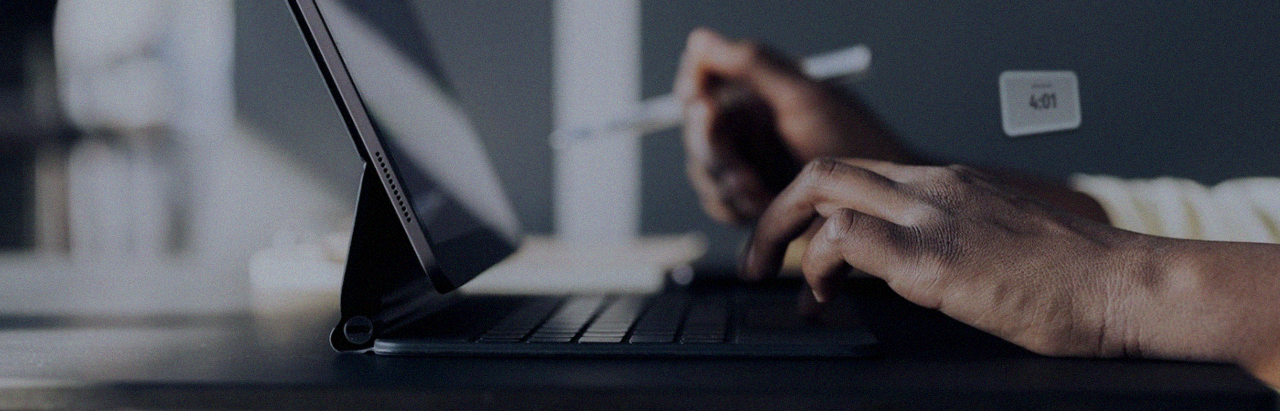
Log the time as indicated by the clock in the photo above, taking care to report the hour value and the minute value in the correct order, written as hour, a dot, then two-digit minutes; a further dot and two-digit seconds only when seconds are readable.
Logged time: 4.01
